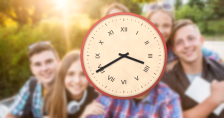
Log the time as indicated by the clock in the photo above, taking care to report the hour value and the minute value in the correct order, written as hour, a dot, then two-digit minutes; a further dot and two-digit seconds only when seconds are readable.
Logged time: 3.40
